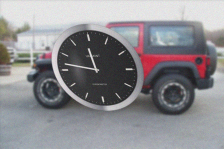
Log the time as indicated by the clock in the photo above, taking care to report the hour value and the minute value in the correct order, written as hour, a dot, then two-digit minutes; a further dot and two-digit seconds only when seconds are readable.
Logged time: 11.47
